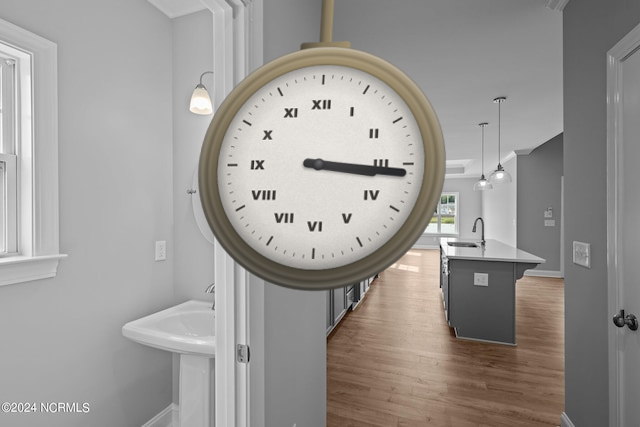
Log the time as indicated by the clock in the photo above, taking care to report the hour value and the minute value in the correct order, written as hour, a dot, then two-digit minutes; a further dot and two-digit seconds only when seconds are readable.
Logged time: 3.16
